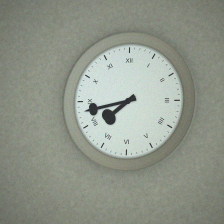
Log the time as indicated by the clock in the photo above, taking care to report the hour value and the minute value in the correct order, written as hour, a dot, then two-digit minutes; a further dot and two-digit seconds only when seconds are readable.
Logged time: 7.43
